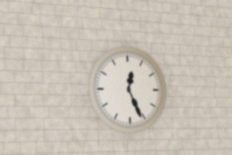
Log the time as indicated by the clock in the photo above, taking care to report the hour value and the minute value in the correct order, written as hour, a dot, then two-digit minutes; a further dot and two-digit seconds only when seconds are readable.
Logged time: 12.26
